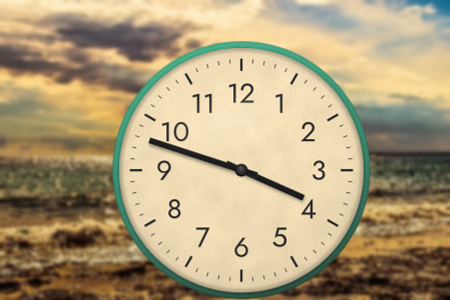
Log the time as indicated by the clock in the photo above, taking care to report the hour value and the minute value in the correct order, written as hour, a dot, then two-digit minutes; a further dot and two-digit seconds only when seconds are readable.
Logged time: 3.48
